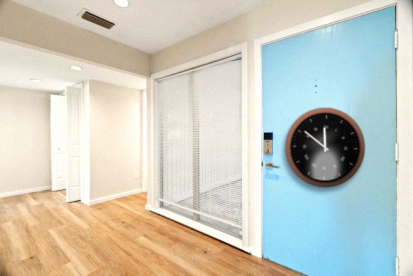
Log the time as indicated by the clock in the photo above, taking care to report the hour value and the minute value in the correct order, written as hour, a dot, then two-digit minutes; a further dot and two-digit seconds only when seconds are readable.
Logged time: 11.51
